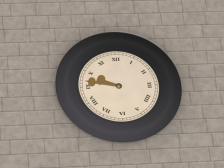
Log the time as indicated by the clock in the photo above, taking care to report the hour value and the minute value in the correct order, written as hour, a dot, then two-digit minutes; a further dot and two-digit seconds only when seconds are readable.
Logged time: 9.47
